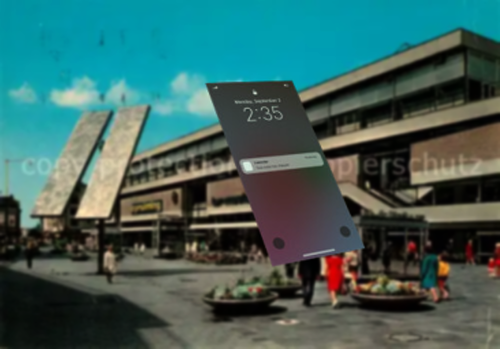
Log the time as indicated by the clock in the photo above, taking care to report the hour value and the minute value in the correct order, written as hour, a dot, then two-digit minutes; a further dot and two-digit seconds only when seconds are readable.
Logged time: 2.35
